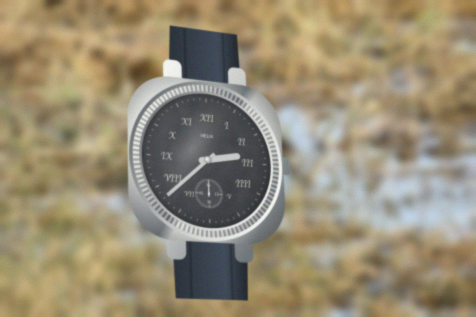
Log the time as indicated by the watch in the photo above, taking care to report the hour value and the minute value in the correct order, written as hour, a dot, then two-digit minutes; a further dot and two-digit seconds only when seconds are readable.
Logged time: 2.38
